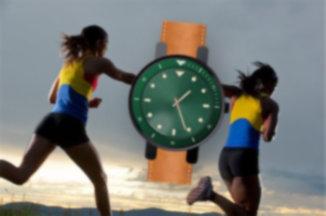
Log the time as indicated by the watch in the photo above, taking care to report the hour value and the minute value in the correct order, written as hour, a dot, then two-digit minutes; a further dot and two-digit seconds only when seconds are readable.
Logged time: 1.26
